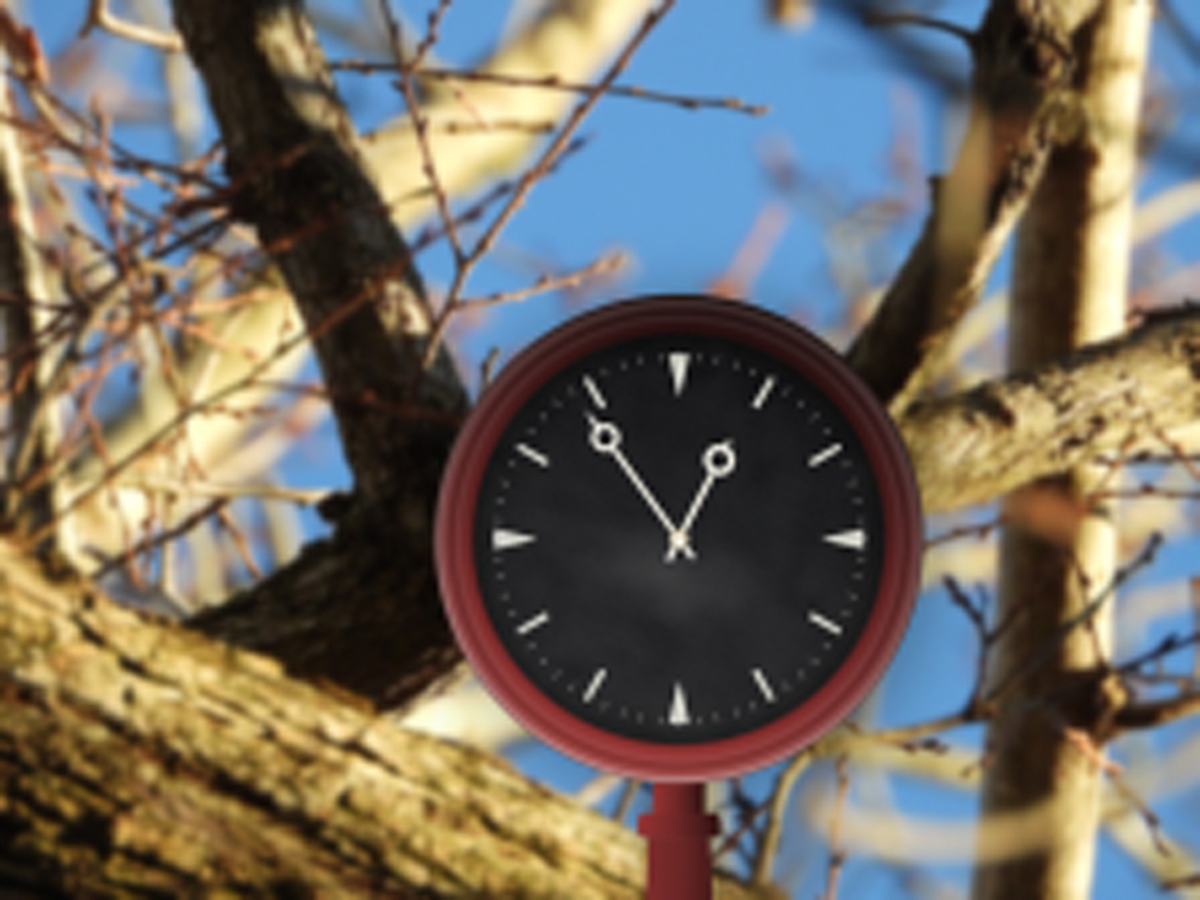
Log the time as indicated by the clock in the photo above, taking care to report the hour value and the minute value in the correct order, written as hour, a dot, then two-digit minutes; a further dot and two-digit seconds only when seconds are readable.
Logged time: 12.54
